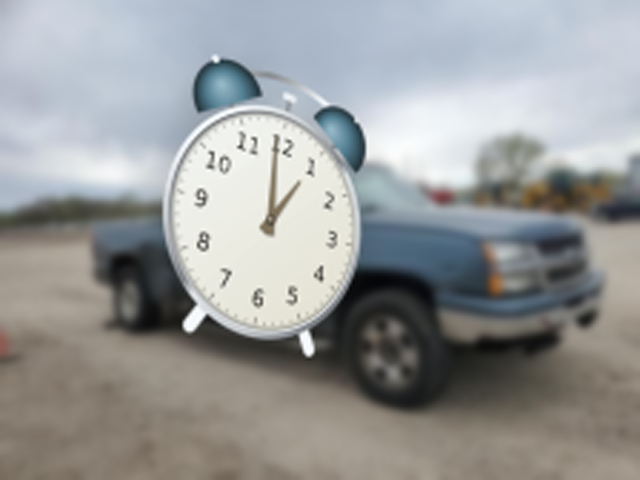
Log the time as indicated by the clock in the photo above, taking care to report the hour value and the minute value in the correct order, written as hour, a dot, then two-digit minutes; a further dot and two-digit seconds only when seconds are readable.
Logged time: 12.59
